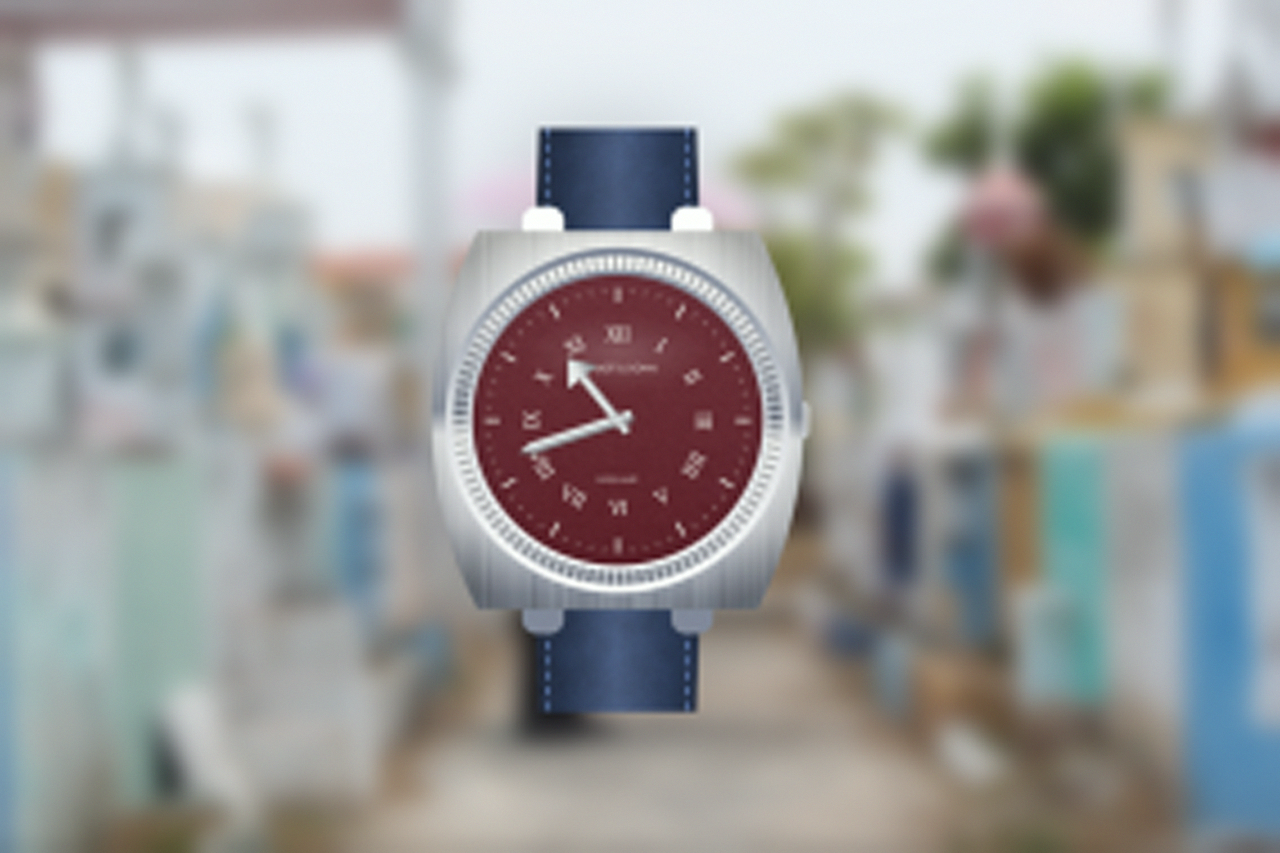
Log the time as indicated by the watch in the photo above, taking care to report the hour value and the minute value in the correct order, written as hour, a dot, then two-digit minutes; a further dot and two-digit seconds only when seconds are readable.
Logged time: 10.42
